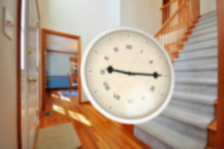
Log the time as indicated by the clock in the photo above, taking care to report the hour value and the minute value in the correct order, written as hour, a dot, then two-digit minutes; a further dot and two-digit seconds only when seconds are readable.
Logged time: 9.15
